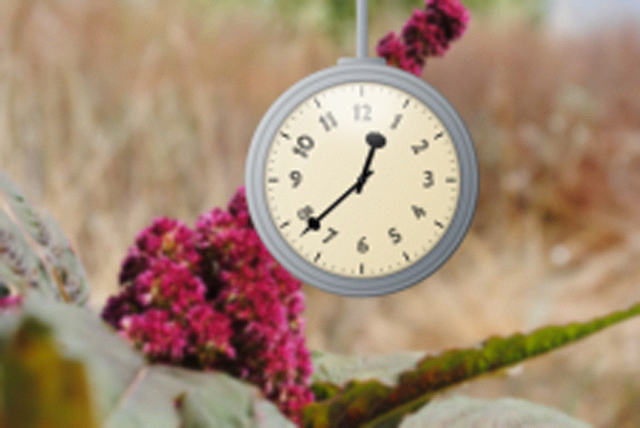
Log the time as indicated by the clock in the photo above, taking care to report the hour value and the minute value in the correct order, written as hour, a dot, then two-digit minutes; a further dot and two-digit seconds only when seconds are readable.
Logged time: 12.38
